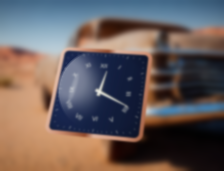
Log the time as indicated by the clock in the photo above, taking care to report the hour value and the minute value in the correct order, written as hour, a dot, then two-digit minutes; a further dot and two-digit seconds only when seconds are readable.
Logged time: 12.19
